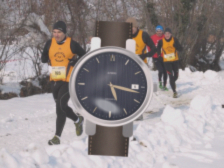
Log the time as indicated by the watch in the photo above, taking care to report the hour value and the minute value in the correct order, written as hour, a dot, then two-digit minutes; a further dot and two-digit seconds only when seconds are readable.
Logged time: 5.17
